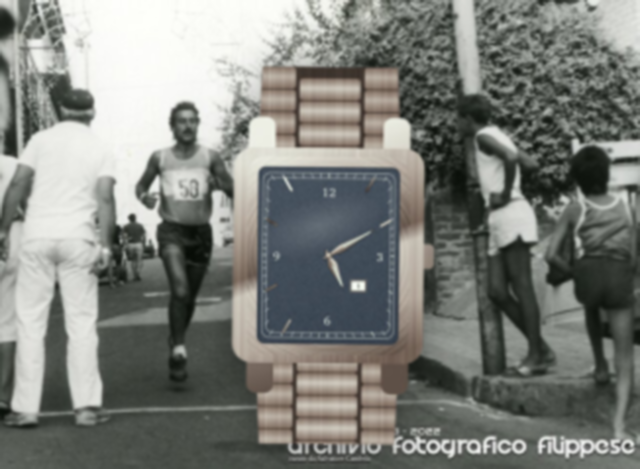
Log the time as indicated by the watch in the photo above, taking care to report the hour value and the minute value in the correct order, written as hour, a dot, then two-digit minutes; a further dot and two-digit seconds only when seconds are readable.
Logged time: 5.10
